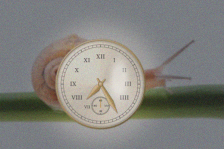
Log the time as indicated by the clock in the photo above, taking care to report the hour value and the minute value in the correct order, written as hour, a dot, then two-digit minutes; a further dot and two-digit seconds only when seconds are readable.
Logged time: 7.25
